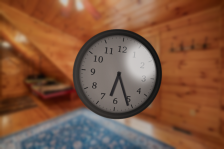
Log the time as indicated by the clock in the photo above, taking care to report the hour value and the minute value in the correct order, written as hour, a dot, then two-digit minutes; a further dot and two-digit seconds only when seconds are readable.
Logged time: 6.26
